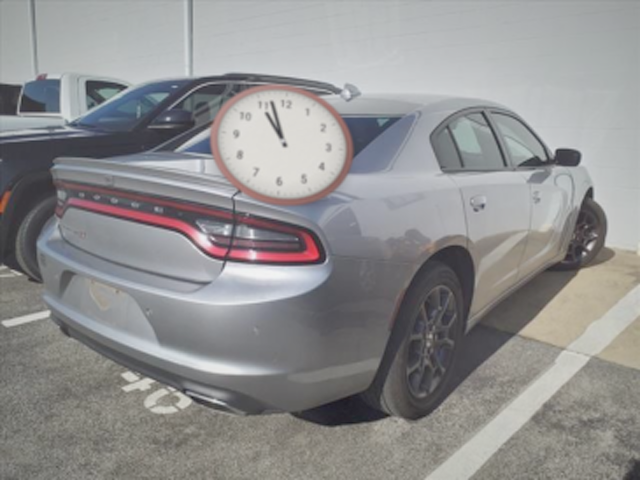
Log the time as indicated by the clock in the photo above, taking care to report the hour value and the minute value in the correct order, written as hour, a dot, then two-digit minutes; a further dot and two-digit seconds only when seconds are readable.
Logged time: 10.57
